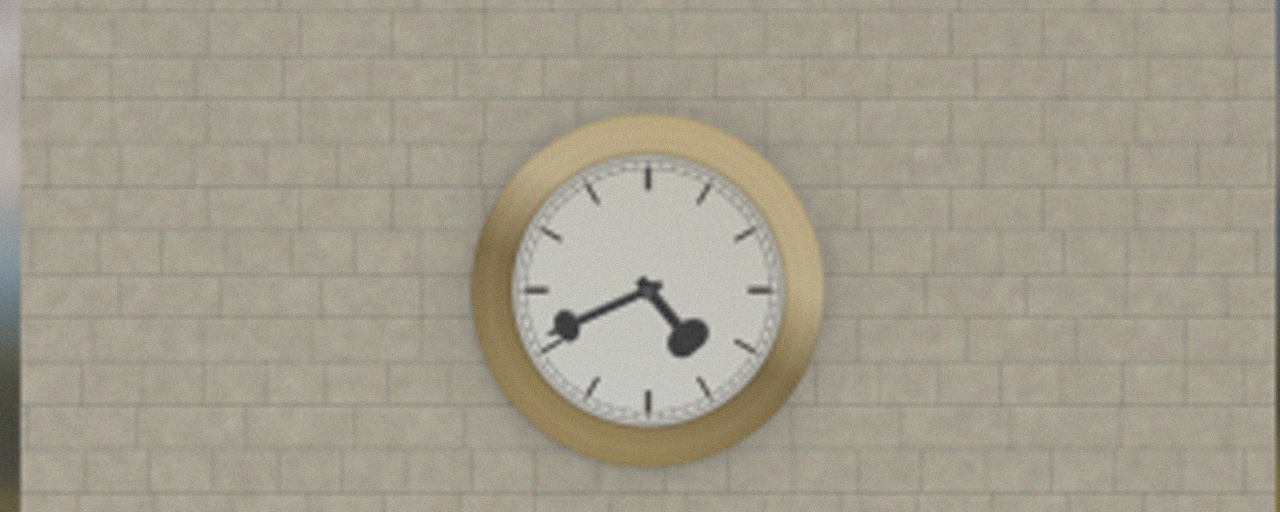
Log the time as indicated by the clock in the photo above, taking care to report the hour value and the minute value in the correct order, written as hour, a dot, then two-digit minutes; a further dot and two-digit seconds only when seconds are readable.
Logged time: 4.41
